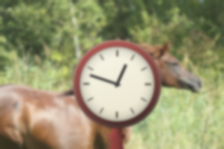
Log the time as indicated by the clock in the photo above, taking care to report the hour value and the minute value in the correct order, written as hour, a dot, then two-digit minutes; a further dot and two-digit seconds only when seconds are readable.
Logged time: 12.48
